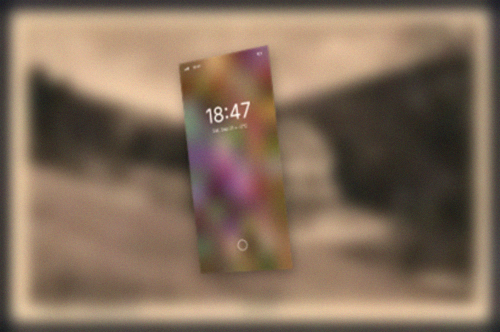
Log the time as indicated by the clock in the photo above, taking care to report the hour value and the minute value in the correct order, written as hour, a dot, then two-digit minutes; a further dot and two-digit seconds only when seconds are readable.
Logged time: 18.47
